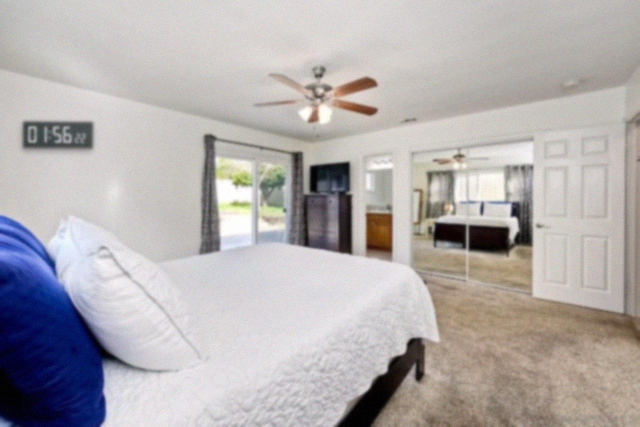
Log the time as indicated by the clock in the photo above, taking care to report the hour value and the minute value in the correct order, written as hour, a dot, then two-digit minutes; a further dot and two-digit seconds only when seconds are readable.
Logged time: 1.56
